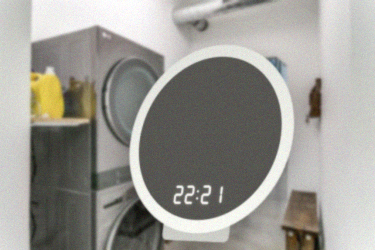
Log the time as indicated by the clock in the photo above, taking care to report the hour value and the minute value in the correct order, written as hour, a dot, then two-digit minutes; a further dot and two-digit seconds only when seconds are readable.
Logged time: 22.21
